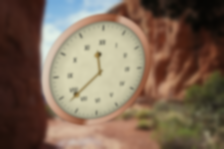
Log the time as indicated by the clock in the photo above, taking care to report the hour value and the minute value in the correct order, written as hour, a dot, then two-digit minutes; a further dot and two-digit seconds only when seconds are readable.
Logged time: 11.38
